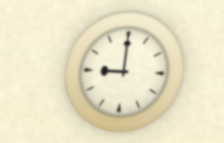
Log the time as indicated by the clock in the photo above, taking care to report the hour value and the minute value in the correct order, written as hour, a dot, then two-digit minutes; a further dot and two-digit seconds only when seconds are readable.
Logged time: 9.00
